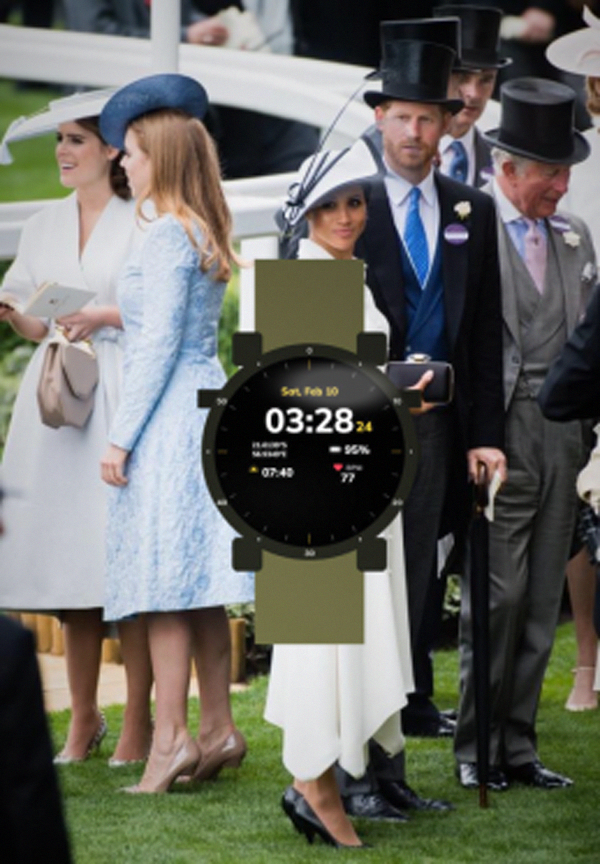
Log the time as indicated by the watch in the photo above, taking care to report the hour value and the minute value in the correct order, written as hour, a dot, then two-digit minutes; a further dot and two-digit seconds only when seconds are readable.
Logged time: 3.28
